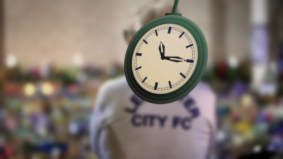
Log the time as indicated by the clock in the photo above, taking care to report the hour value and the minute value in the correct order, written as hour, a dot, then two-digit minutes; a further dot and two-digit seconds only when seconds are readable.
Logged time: 11.15
